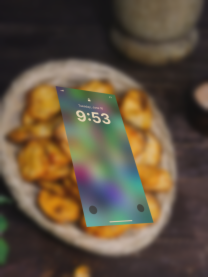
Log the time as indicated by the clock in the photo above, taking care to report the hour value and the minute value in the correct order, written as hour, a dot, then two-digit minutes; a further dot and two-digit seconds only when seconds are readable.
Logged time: 9.53
